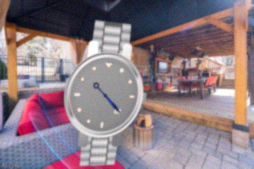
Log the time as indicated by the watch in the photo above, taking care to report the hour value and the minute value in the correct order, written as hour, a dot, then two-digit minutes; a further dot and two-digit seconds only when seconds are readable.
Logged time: 10.22
